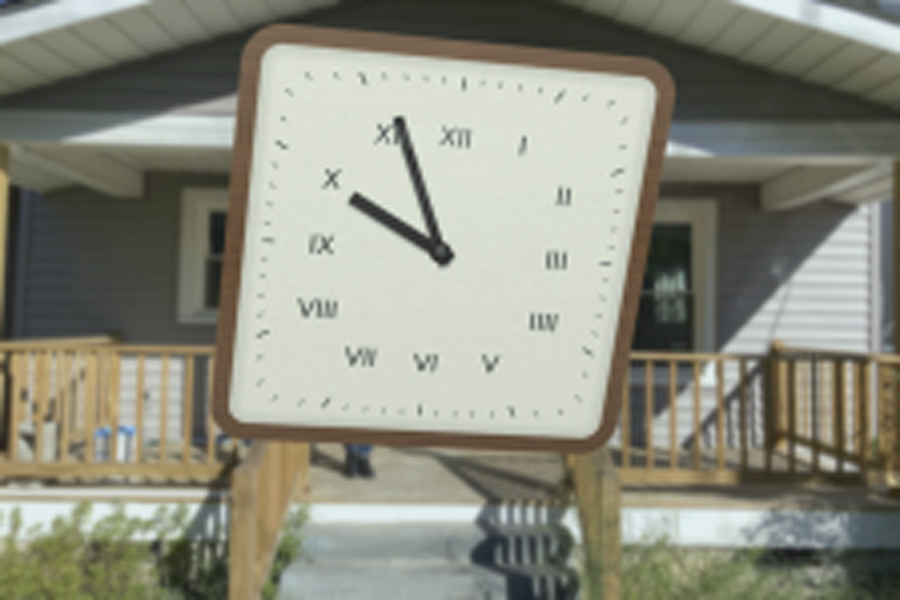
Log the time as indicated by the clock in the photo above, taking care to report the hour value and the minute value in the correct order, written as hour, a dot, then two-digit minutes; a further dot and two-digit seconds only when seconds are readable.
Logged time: 9.56
